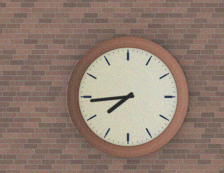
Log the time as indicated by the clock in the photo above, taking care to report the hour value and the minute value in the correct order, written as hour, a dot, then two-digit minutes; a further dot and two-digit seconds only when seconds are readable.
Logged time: 7.44
